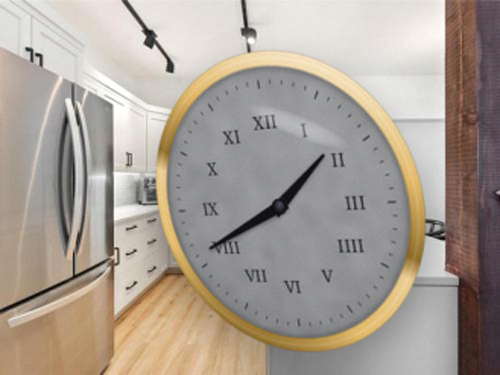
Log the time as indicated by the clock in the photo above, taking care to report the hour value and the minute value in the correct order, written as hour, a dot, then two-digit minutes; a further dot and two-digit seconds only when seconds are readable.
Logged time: 1.41
